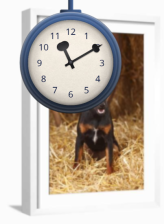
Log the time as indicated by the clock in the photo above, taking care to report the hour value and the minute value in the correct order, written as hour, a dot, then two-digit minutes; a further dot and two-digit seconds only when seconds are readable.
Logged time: 11.10
